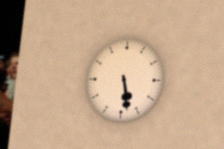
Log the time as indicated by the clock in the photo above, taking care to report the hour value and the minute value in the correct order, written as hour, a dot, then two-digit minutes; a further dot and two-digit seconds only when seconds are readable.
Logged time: 5.28
